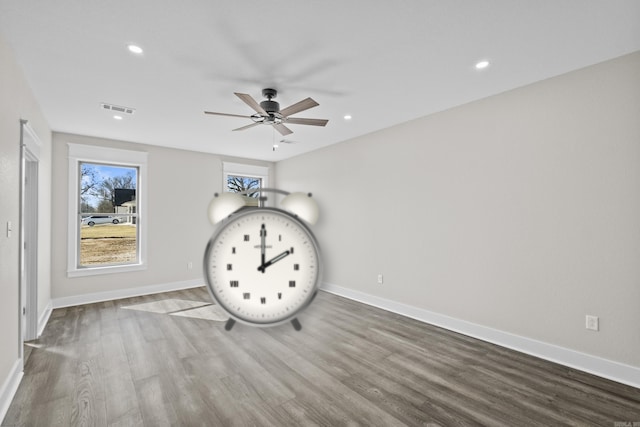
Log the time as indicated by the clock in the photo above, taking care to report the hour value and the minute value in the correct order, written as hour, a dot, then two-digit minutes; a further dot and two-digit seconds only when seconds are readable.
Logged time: 2.00
